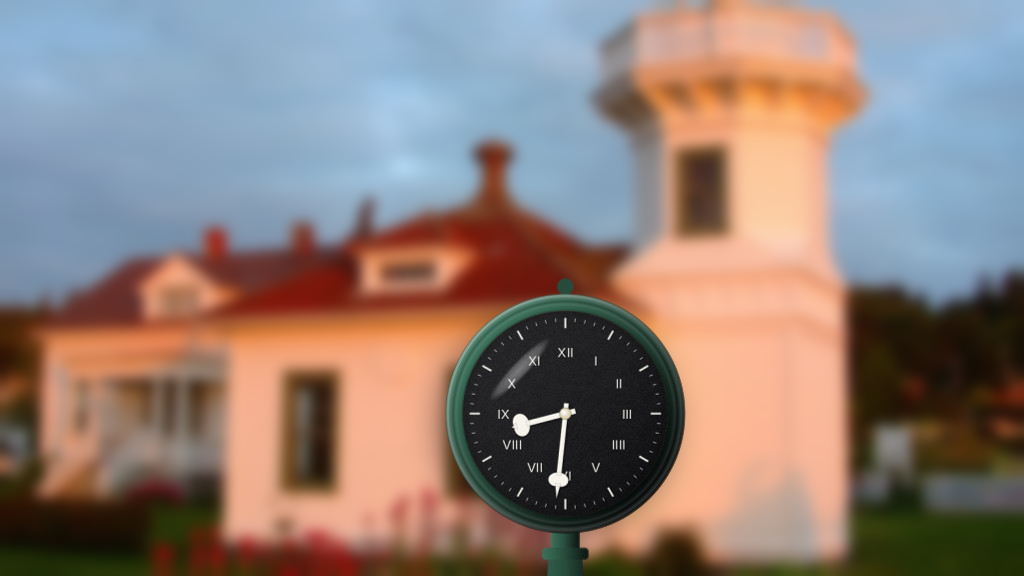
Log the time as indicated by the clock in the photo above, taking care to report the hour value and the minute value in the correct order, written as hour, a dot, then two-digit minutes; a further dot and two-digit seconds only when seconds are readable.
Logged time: 8.31
